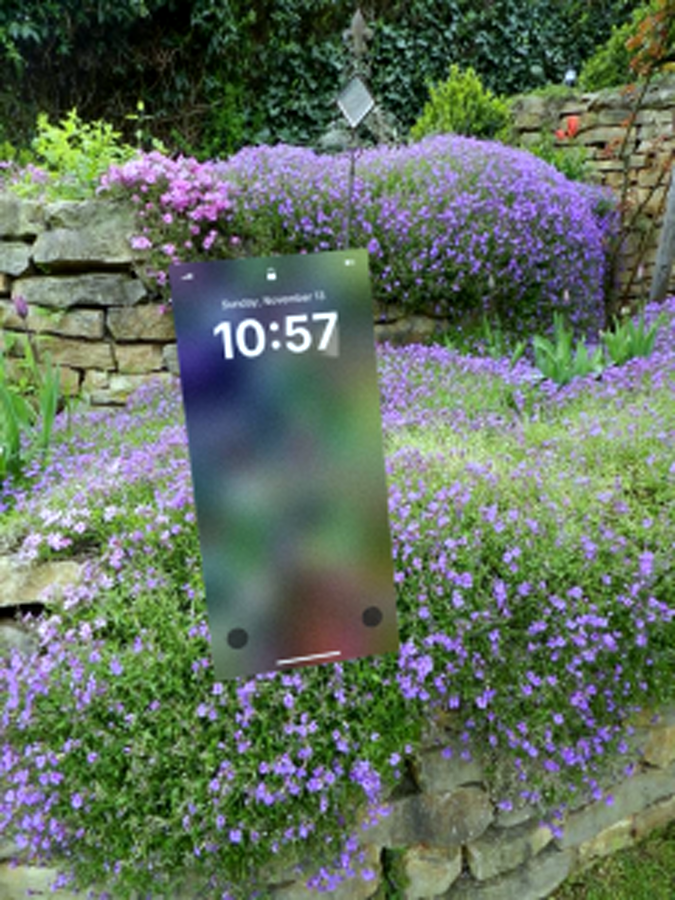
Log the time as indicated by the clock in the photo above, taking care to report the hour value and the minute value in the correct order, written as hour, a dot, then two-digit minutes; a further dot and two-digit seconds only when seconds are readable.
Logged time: 10.57
